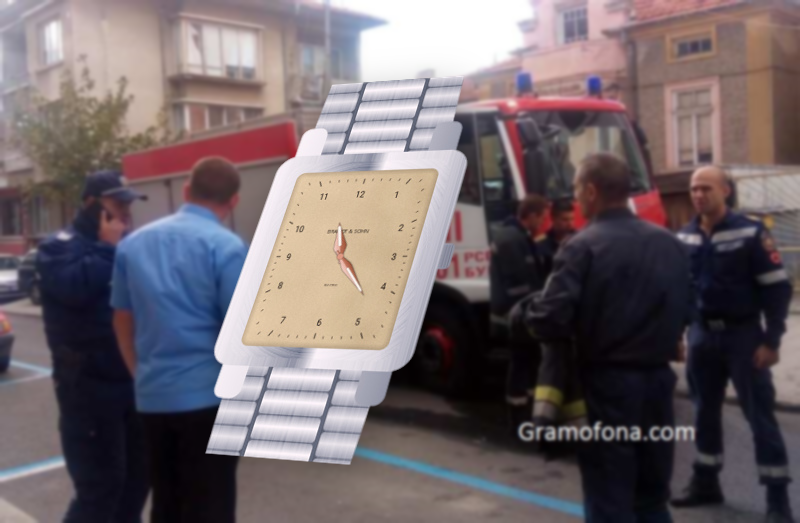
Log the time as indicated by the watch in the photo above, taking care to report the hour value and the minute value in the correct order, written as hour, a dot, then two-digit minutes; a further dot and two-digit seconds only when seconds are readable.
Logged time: 11.23
